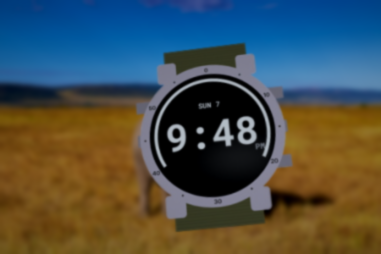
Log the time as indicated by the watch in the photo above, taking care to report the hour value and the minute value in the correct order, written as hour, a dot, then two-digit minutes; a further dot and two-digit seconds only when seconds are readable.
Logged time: 9.48
